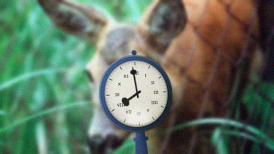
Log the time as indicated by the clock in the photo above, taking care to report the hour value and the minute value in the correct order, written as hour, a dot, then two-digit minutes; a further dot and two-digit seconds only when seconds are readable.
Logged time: 7.59
